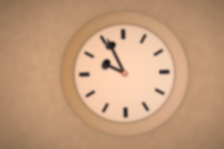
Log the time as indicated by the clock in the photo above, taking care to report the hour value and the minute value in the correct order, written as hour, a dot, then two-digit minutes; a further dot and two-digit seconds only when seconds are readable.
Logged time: 9.56
